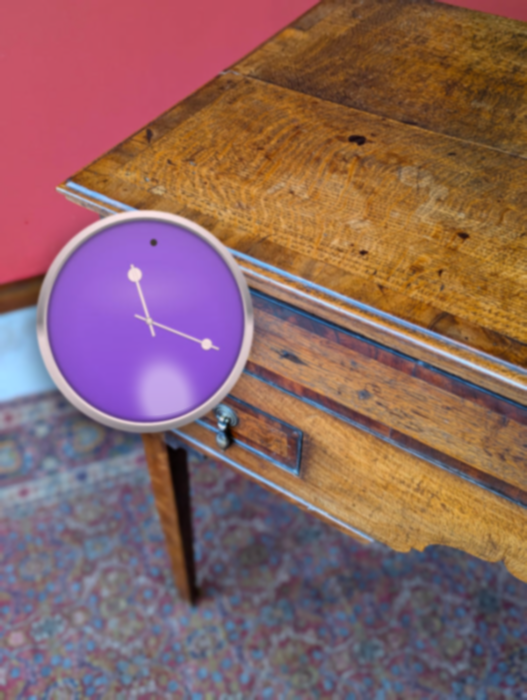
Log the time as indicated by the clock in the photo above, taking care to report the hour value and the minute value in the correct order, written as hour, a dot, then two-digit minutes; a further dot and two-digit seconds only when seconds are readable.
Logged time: 11.18
